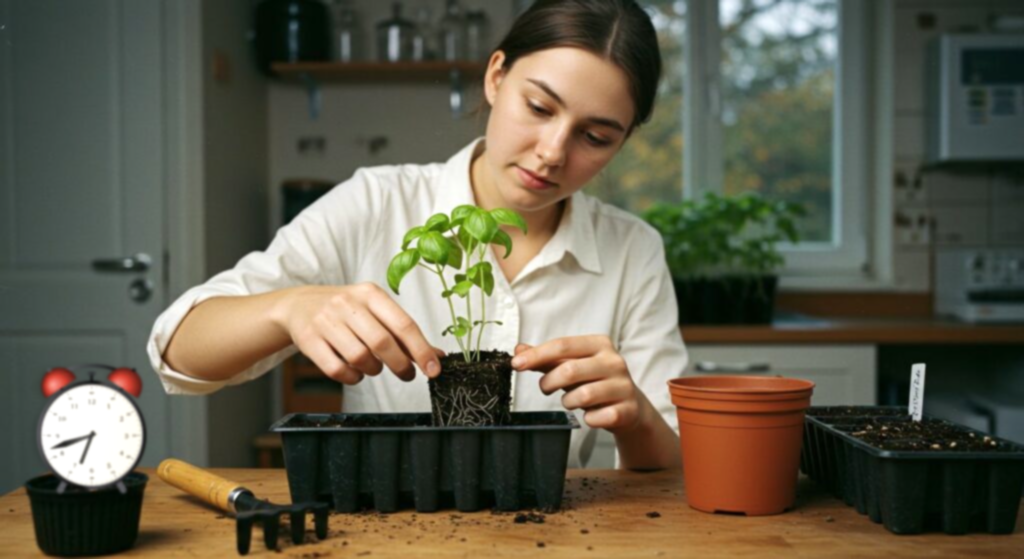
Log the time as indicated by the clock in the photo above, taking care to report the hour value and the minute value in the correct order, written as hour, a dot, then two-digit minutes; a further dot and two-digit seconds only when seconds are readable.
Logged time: 6.42
